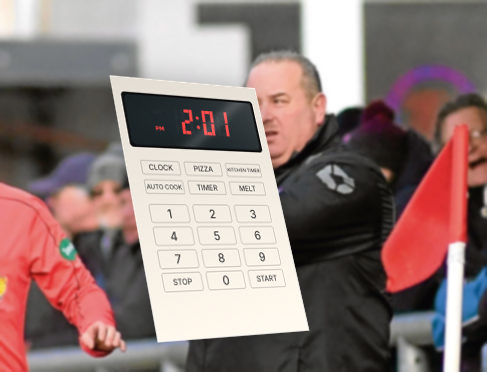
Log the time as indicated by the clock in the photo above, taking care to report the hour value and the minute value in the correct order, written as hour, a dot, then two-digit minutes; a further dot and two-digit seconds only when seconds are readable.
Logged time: 2.01
